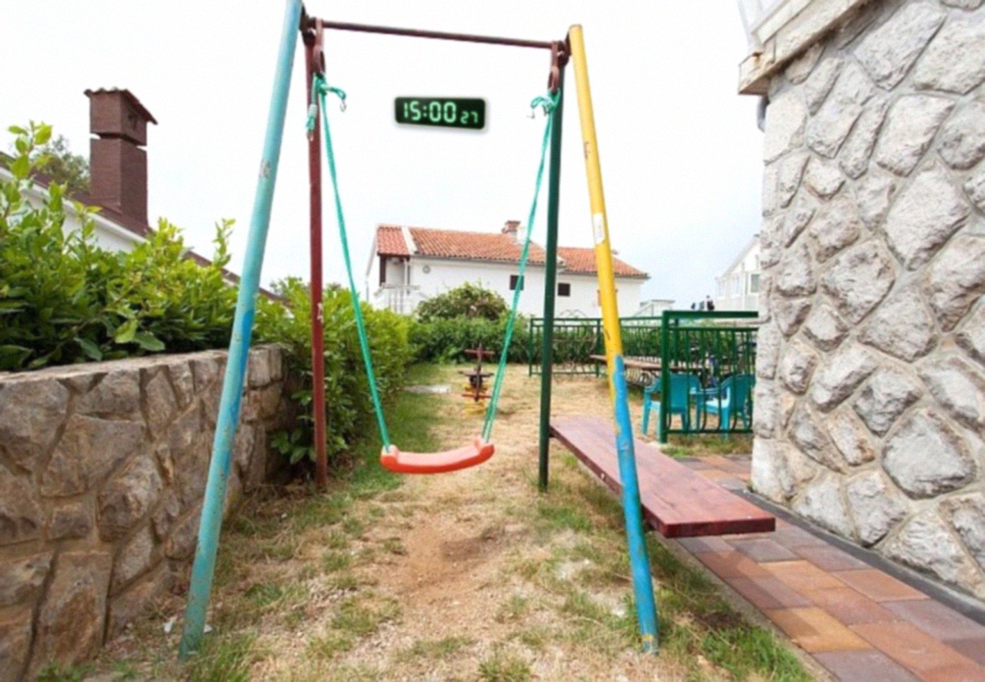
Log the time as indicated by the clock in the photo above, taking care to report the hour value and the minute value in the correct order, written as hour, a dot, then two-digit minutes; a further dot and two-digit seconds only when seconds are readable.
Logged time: 15.00
